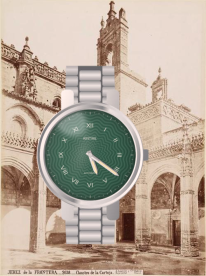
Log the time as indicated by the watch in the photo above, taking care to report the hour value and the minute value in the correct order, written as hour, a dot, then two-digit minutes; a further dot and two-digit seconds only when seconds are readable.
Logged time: 5.21
